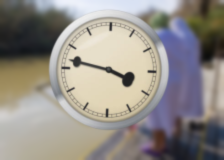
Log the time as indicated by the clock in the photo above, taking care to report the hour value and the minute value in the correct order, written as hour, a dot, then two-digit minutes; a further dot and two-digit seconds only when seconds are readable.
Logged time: 3.47
